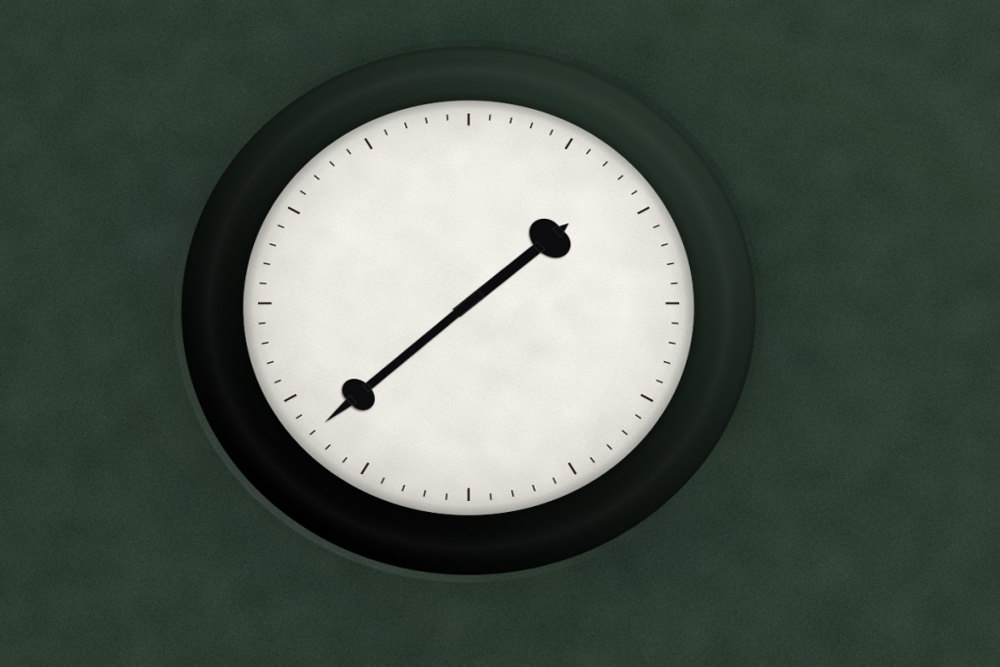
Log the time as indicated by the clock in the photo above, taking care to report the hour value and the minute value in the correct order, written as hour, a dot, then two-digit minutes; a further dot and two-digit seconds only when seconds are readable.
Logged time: 1.38
